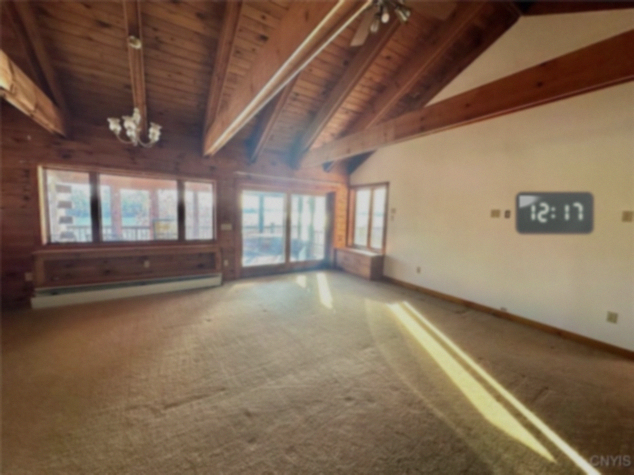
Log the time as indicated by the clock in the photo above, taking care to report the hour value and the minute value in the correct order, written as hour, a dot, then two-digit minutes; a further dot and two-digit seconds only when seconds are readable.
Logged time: 12.17
